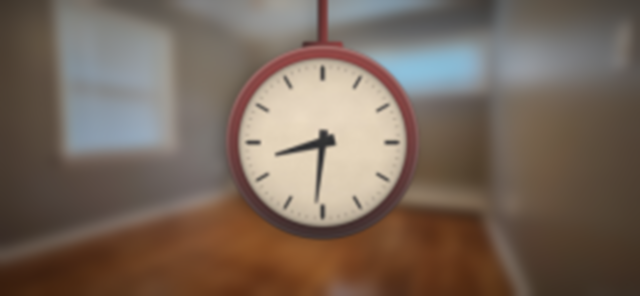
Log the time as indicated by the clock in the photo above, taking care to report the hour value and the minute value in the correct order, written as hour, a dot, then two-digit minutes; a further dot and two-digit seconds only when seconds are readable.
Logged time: 8.31
